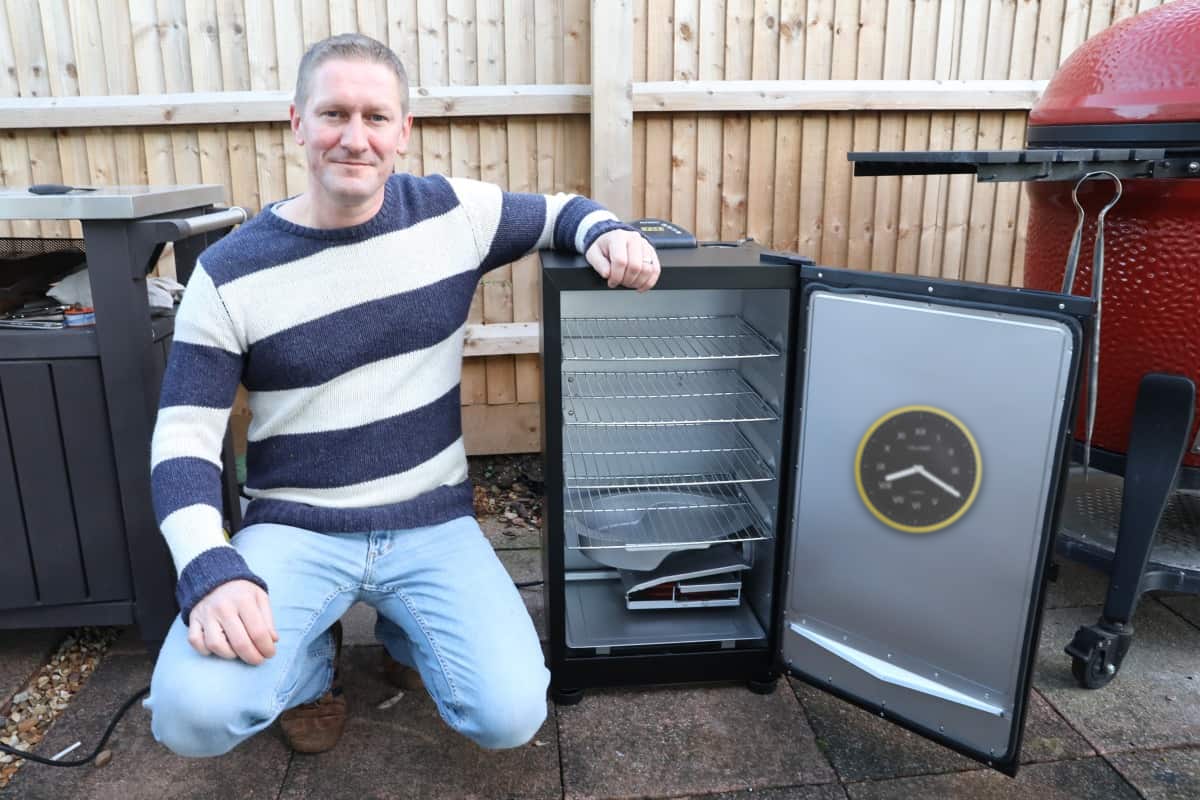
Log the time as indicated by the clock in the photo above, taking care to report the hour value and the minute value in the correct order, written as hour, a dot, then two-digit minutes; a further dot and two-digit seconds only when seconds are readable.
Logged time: 8.20
